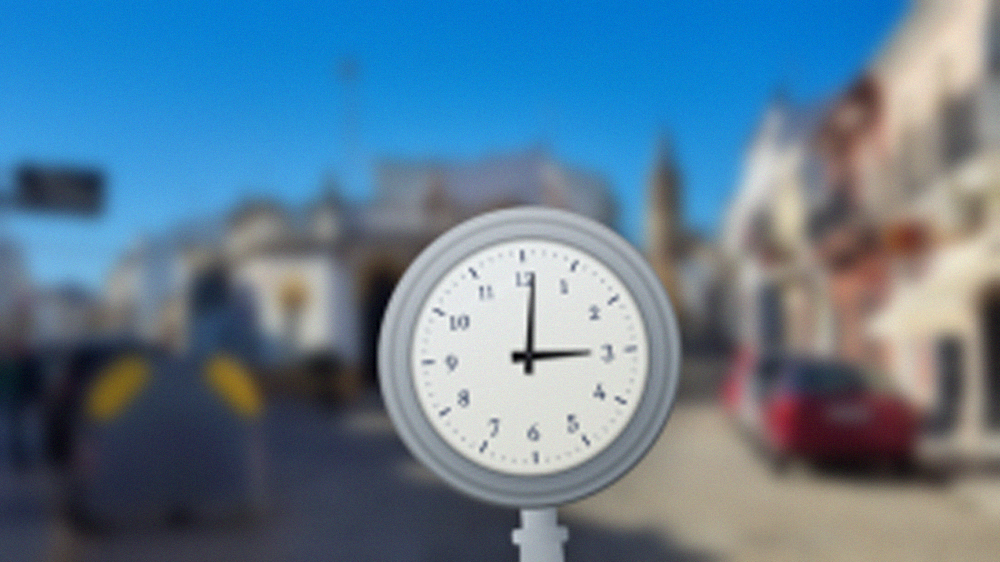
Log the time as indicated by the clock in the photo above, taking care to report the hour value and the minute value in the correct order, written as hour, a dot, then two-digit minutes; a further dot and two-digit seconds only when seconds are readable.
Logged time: 3.01
